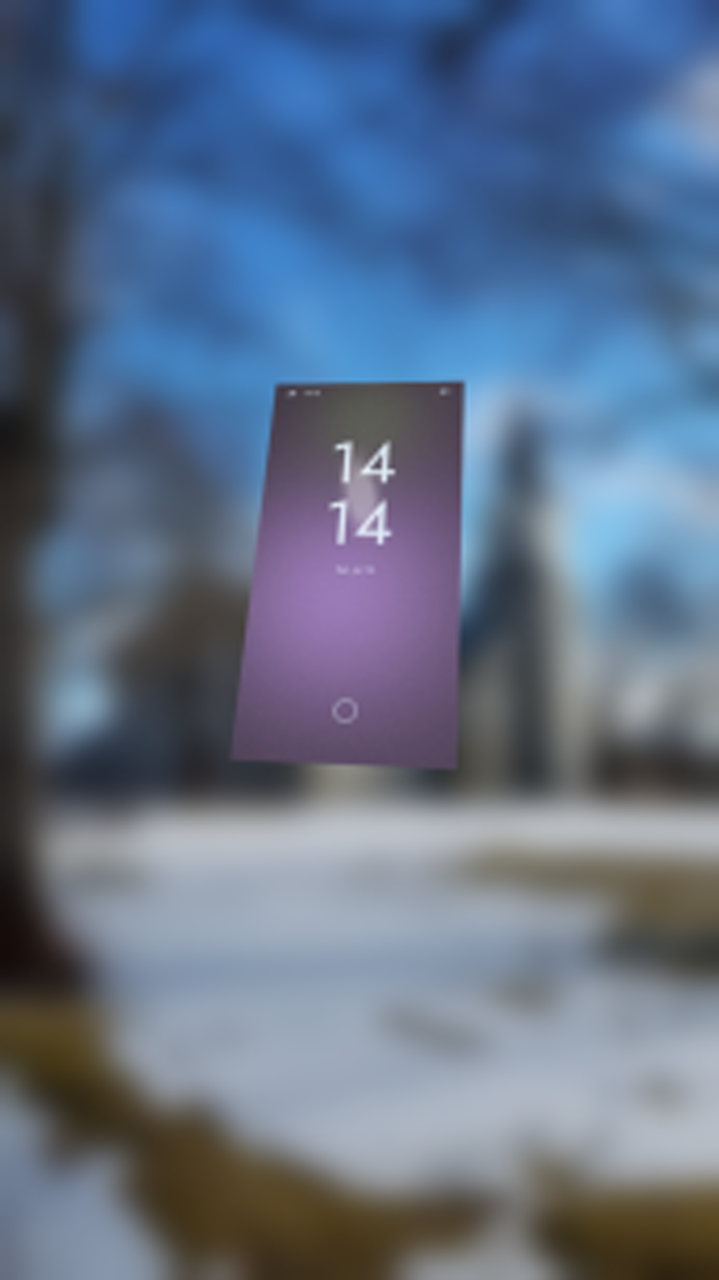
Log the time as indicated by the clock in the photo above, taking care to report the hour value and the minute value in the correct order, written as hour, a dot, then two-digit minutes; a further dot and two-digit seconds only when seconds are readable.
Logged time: 14.14
